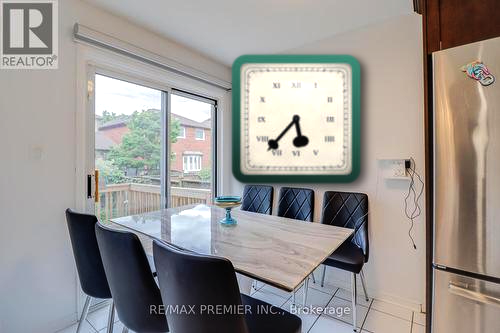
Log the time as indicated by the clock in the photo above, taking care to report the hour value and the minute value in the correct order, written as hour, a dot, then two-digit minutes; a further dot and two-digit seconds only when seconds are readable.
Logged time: 5.37
